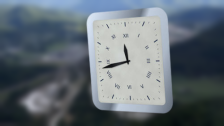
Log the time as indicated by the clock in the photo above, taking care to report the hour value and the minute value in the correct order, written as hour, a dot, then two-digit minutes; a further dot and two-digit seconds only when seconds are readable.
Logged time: 11.43
